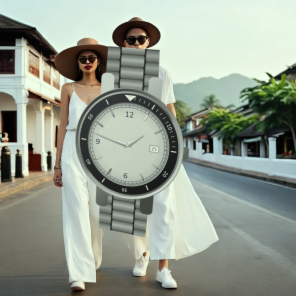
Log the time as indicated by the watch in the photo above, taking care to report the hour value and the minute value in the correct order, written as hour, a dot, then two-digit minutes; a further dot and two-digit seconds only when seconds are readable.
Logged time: 1.47
